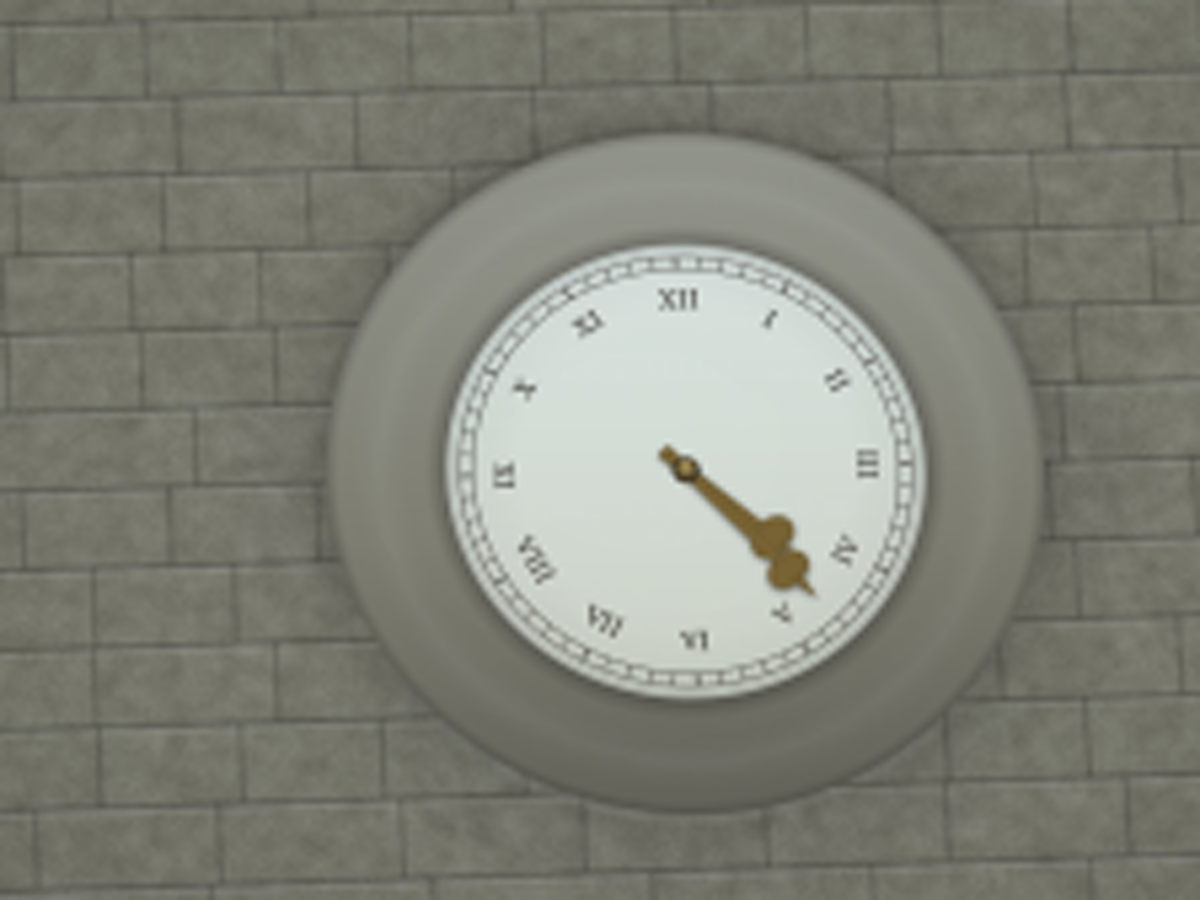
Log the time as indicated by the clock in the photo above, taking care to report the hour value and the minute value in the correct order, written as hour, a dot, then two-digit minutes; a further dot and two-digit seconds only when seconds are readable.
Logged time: 4.23
